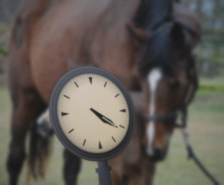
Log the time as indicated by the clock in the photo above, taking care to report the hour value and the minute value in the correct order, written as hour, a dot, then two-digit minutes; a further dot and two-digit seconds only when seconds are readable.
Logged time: 4.21
